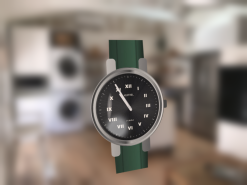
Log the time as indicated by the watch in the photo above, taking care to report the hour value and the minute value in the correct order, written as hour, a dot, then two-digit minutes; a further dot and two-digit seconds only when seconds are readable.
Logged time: 10.55
